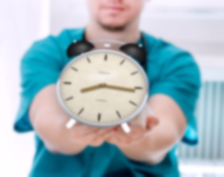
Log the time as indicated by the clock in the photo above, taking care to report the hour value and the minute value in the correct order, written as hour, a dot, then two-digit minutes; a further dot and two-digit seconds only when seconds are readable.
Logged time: 8.16
